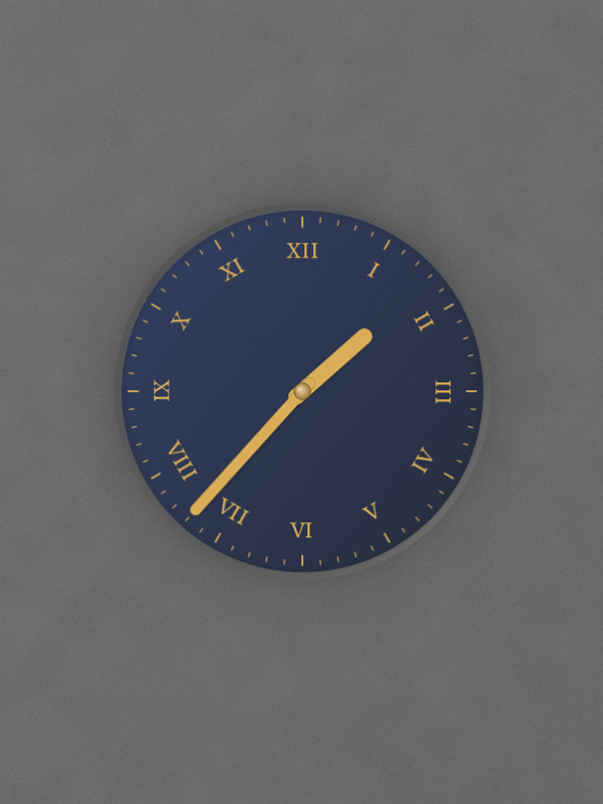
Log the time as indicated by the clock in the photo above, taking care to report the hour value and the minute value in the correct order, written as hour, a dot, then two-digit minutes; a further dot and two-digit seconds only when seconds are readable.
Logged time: 1.37
